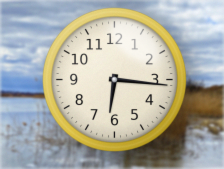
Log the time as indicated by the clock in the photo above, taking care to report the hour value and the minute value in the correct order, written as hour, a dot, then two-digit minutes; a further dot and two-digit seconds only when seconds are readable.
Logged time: 6.16
